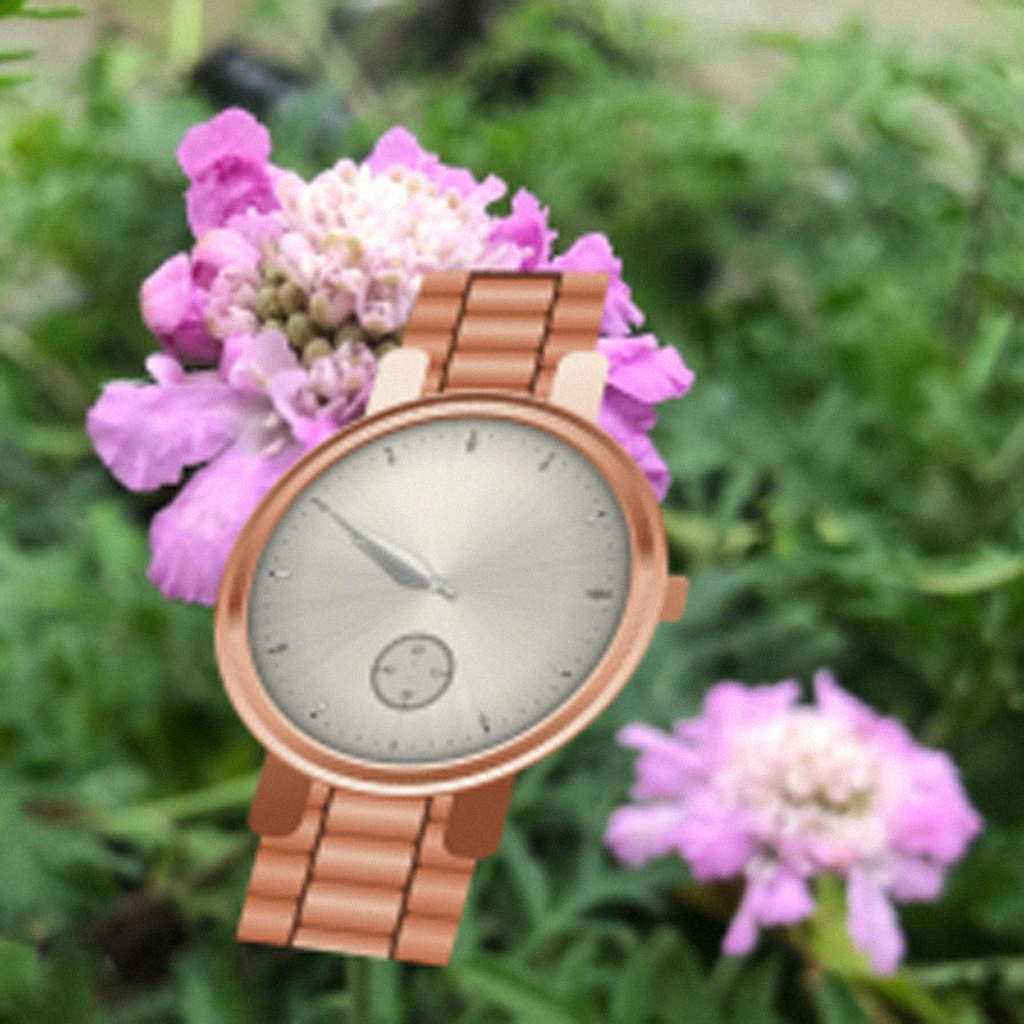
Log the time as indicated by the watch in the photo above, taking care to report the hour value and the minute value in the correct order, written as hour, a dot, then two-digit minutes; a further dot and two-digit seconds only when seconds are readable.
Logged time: 9.50
